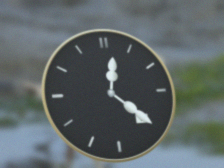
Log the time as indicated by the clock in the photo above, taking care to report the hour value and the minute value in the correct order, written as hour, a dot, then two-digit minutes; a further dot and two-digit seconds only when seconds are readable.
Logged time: 12.22
